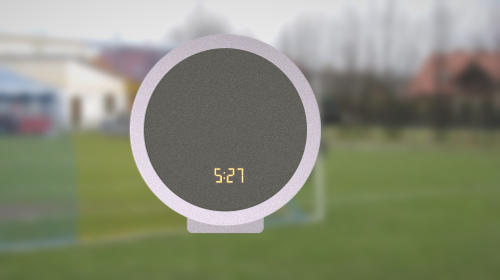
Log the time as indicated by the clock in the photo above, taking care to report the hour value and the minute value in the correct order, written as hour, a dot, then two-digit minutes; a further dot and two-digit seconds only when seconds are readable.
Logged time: 5.27
